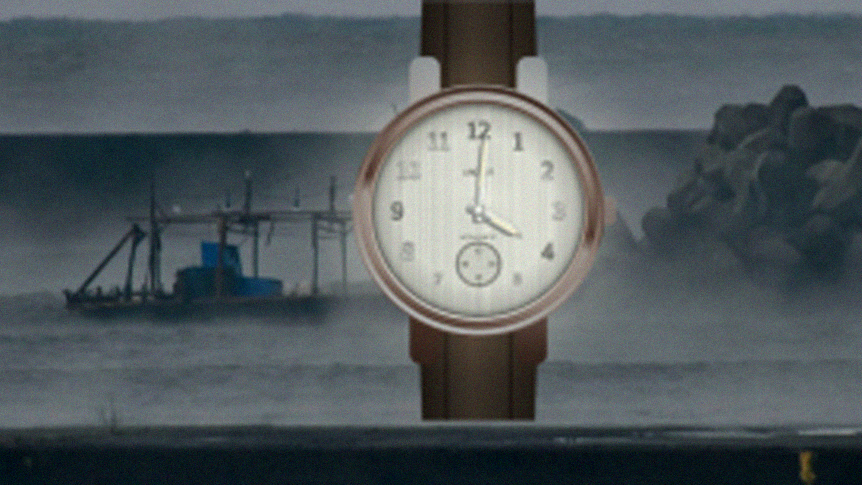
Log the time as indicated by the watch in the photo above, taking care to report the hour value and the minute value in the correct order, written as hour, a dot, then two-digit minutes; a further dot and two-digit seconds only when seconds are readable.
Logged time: 4.01
